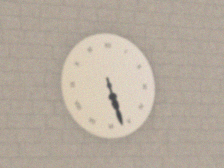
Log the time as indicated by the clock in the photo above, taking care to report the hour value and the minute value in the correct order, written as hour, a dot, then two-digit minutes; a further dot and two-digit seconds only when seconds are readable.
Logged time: 5.27
